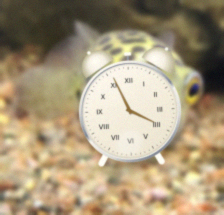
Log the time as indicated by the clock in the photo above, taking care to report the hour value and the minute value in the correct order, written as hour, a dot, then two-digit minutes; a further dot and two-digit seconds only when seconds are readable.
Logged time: 3.56
